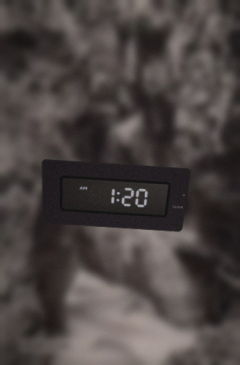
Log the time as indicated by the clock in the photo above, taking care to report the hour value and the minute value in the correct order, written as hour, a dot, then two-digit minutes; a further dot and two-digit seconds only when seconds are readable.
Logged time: 1.20
